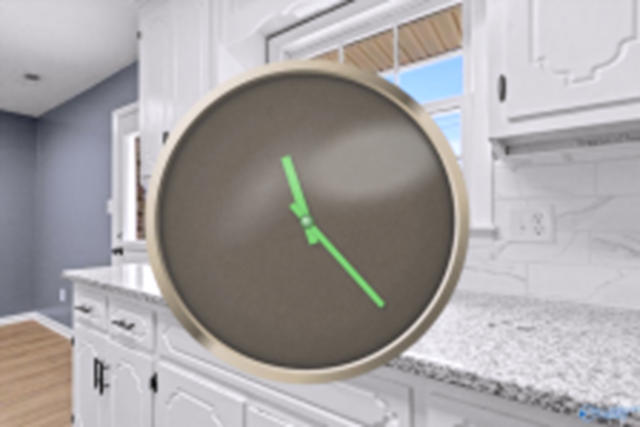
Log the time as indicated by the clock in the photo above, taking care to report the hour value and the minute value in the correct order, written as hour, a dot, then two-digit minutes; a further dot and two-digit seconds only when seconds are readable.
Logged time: 11.23
